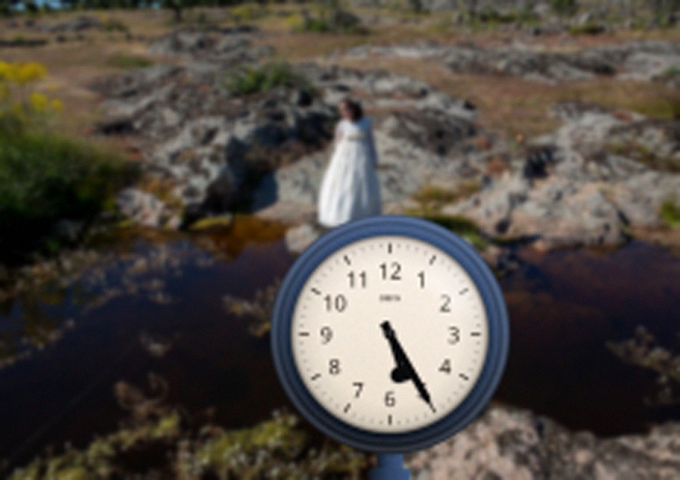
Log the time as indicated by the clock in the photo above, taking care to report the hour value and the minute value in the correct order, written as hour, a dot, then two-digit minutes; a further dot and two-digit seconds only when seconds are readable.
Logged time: 5.25
